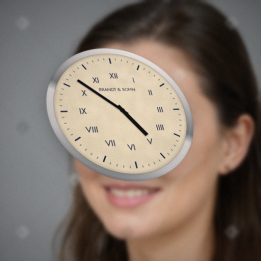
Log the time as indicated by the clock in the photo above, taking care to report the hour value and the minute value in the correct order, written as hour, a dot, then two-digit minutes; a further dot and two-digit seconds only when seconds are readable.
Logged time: 4.52
